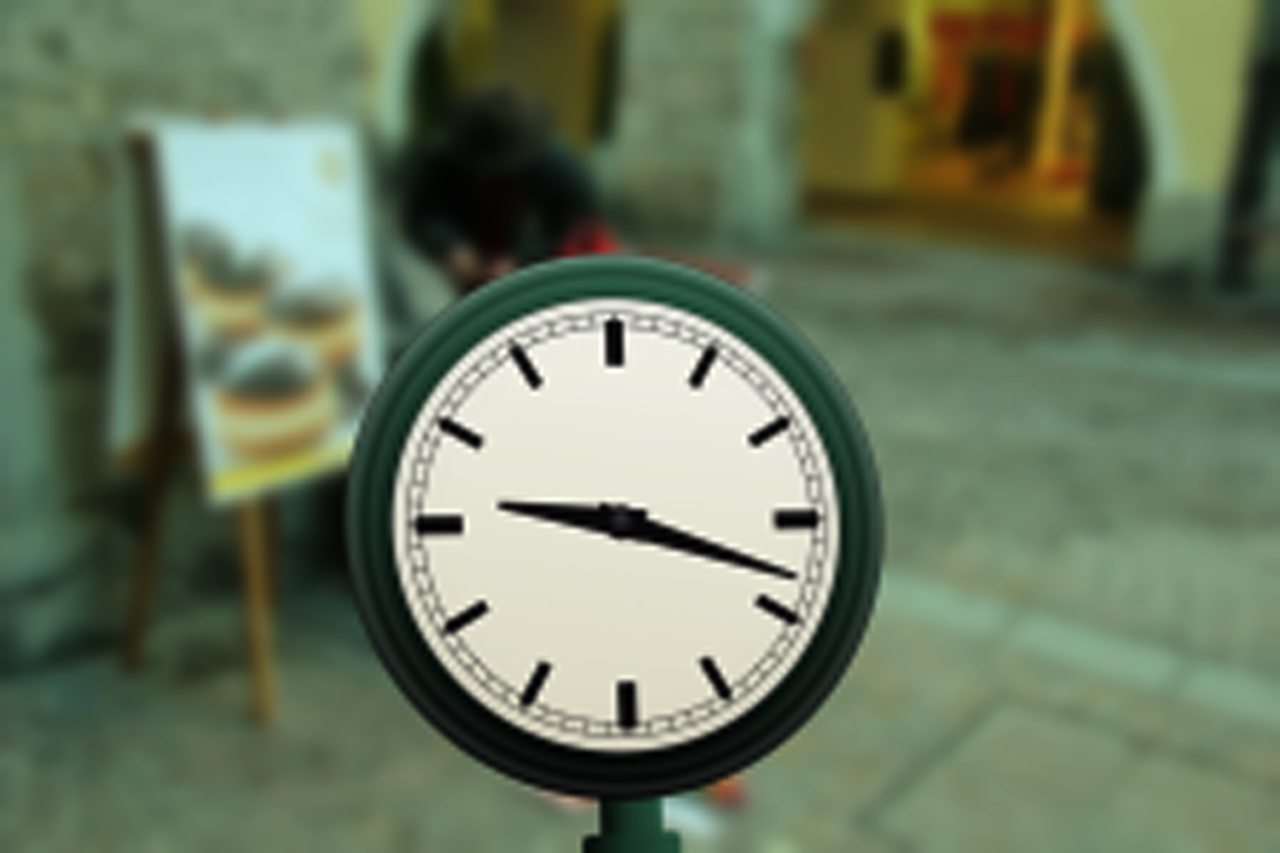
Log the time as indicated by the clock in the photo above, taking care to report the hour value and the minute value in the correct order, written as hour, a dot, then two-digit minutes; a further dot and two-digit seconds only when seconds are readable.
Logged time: 9.18
